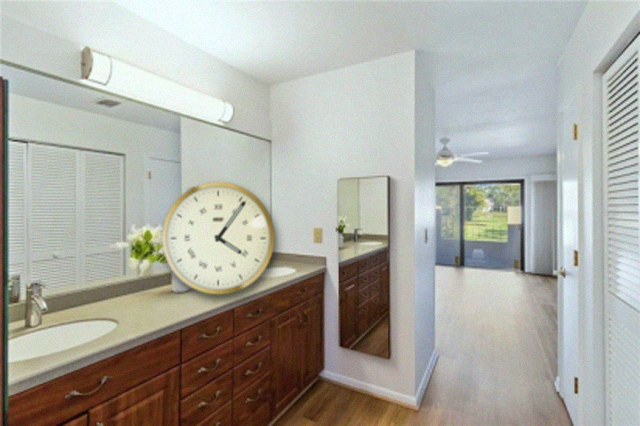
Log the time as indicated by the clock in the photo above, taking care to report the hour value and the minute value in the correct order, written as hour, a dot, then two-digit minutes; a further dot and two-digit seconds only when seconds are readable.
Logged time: 4.06
